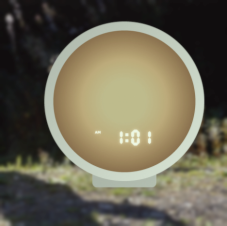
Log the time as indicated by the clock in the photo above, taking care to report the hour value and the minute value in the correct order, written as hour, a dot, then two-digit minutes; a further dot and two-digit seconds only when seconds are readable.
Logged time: 1.01
